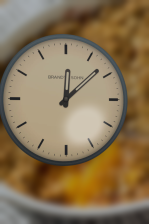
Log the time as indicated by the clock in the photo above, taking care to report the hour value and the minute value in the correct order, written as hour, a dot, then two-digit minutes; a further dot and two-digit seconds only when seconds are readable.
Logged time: 12.08
